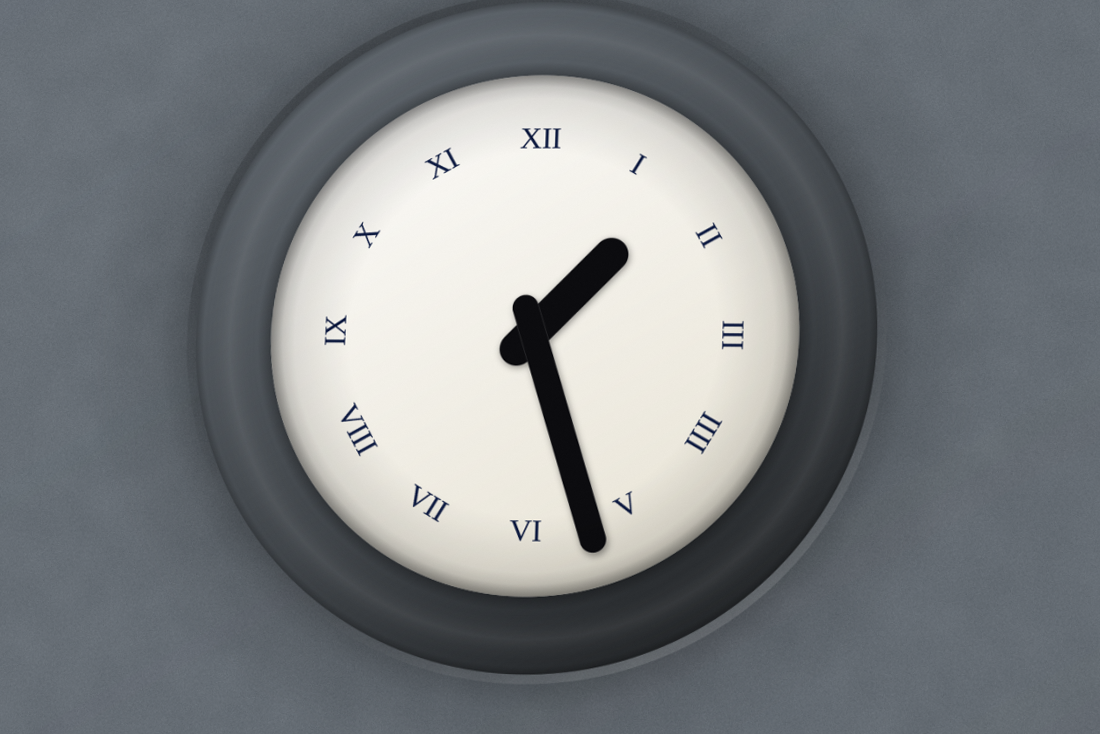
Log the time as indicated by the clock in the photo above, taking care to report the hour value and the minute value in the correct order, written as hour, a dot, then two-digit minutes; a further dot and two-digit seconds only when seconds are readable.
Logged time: 1.27
